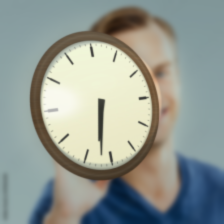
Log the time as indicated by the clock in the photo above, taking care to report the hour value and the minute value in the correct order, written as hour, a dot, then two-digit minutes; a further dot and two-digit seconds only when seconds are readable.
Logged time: 6.32
